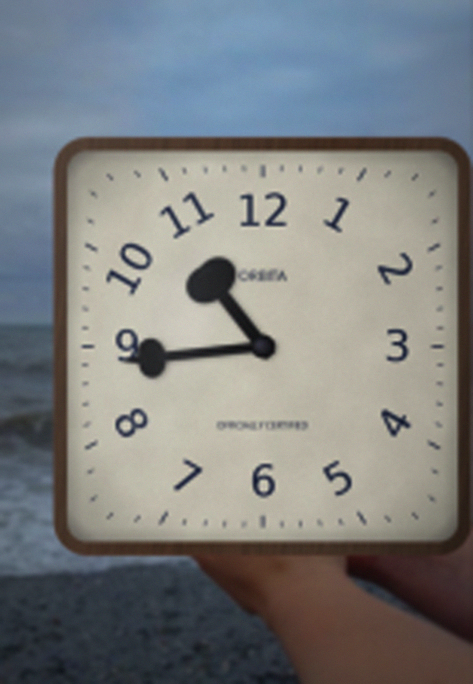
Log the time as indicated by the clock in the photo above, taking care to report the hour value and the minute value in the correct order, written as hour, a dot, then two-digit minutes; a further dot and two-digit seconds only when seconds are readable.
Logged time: 10.44
